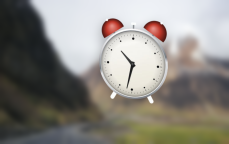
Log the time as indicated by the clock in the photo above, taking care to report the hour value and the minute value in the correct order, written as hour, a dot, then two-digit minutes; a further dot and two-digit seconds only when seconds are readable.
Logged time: 10.32
